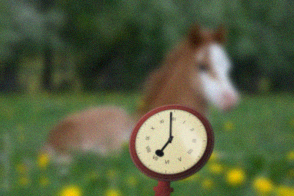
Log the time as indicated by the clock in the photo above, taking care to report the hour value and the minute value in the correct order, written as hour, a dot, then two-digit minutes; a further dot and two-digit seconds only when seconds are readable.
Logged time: 6.59
